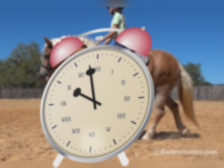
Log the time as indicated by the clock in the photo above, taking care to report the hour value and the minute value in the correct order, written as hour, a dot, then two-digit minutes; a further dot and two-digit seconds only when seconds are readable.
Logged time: 9.58
